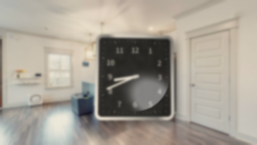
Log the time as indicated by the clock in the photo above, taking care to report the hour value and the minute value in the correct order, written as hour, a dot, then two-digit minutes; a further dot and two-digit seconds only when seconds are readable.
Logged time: 8.41
